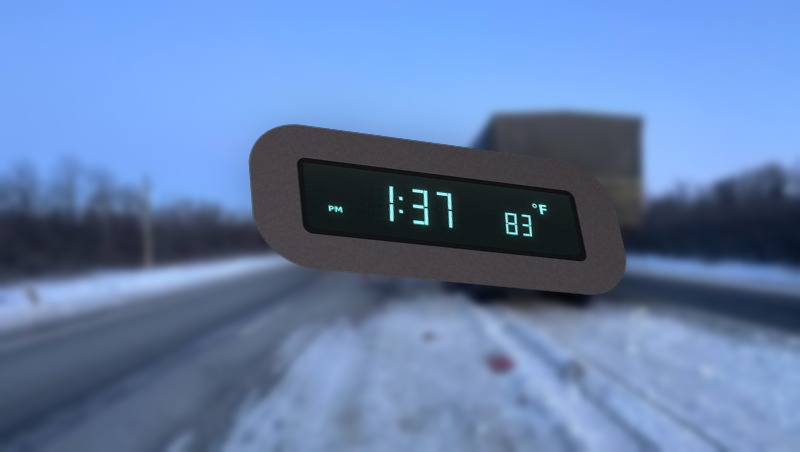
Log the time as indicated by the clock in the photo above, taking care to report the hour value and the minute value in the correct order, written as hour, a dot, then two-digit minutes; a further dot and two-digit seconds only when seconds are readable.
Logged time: 1.37
